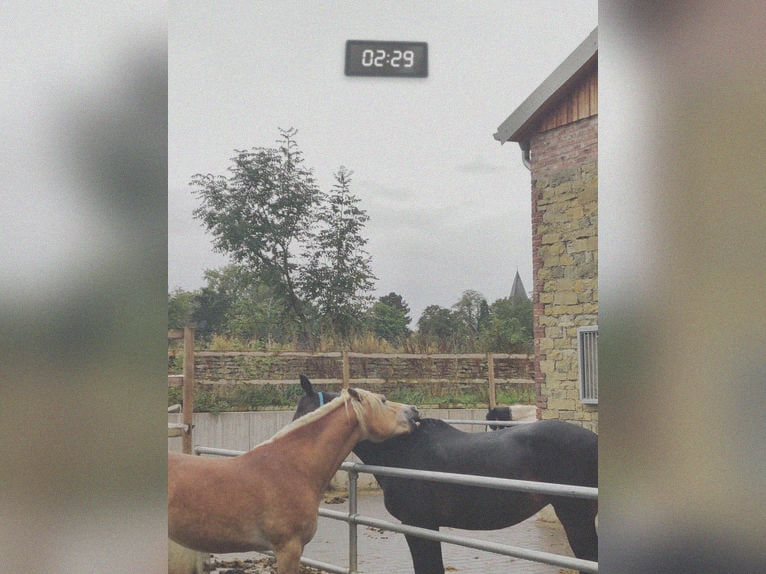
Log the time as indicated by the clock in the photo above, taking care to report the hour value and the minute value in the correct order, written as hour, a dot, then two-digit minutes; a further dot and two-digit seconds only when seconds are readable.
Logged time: 2.29
